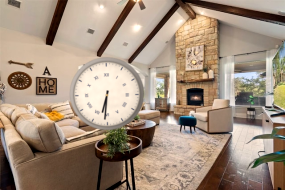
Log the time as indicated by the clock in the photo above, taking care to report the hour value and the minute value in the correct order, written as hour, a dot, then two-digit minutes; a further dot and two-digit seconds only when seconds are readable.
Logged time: 6.31
